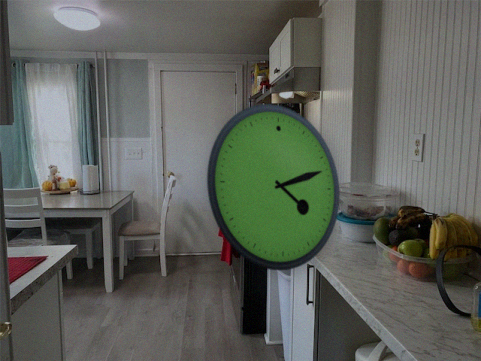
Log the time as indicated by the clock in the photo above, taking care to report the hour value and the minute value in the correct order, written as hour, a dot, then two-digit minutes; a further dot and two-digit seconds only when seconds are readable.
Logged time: 4.12
